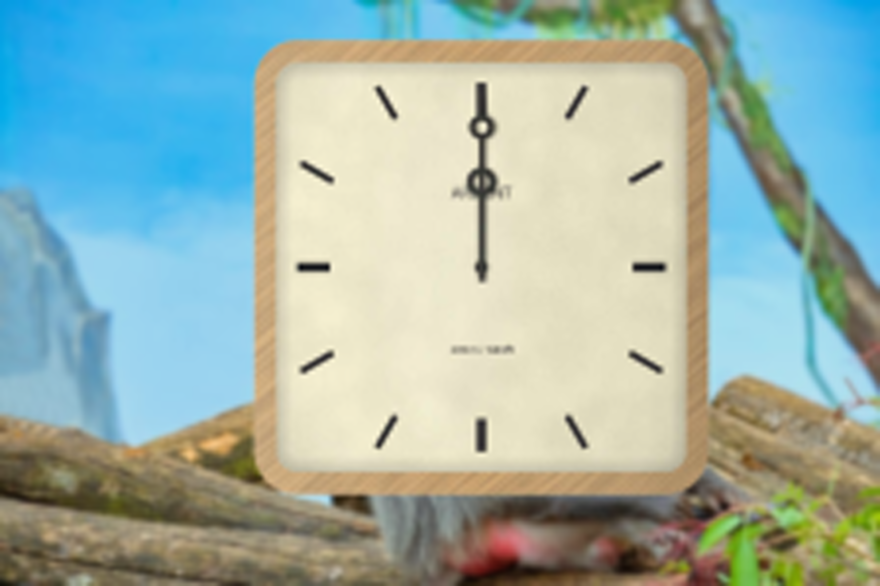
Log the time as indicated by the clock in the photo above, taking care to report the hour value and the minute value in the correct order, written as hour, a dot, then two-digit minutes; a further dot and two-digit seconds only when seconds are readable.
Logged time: 12.00
